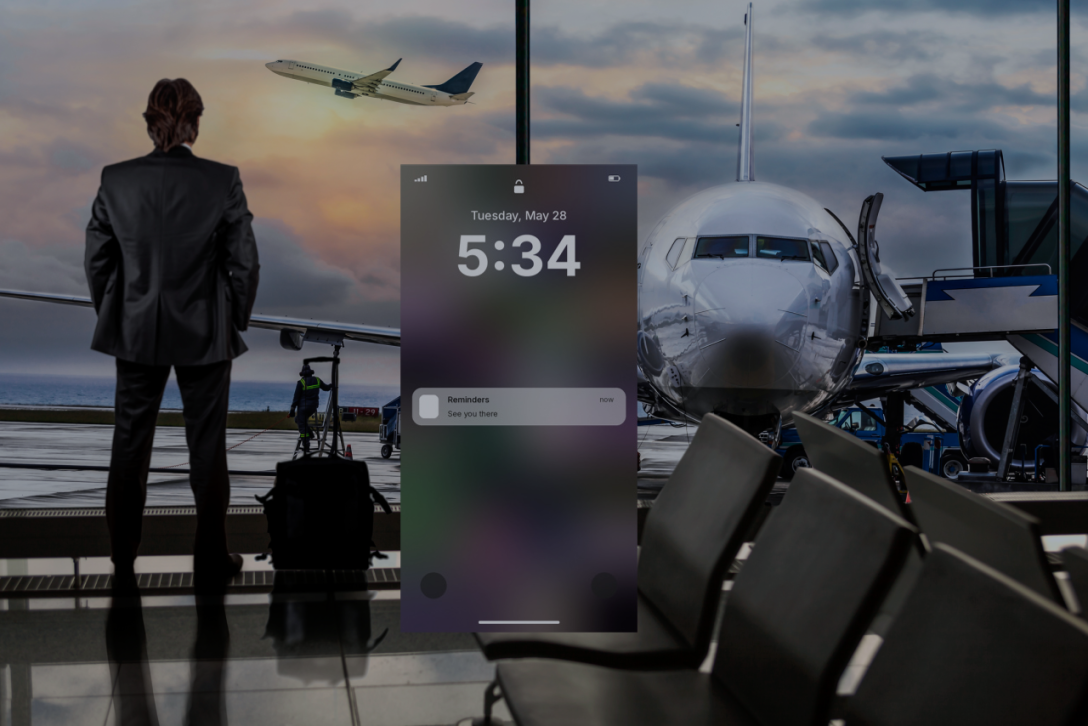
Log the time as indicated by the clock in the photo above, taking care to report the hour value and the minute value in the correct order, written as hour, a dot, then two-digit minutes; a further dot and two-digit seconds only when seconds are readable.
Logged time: 5.34
